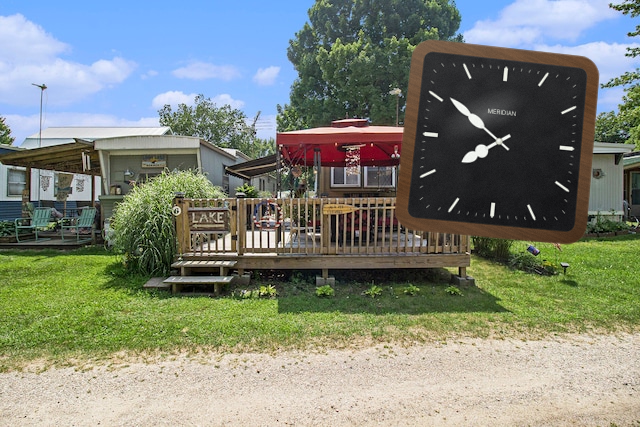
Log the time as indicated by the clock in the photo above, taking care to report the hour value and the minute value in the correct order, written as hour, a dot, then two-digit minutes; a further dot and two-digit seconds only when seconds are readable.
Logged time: 7.51
